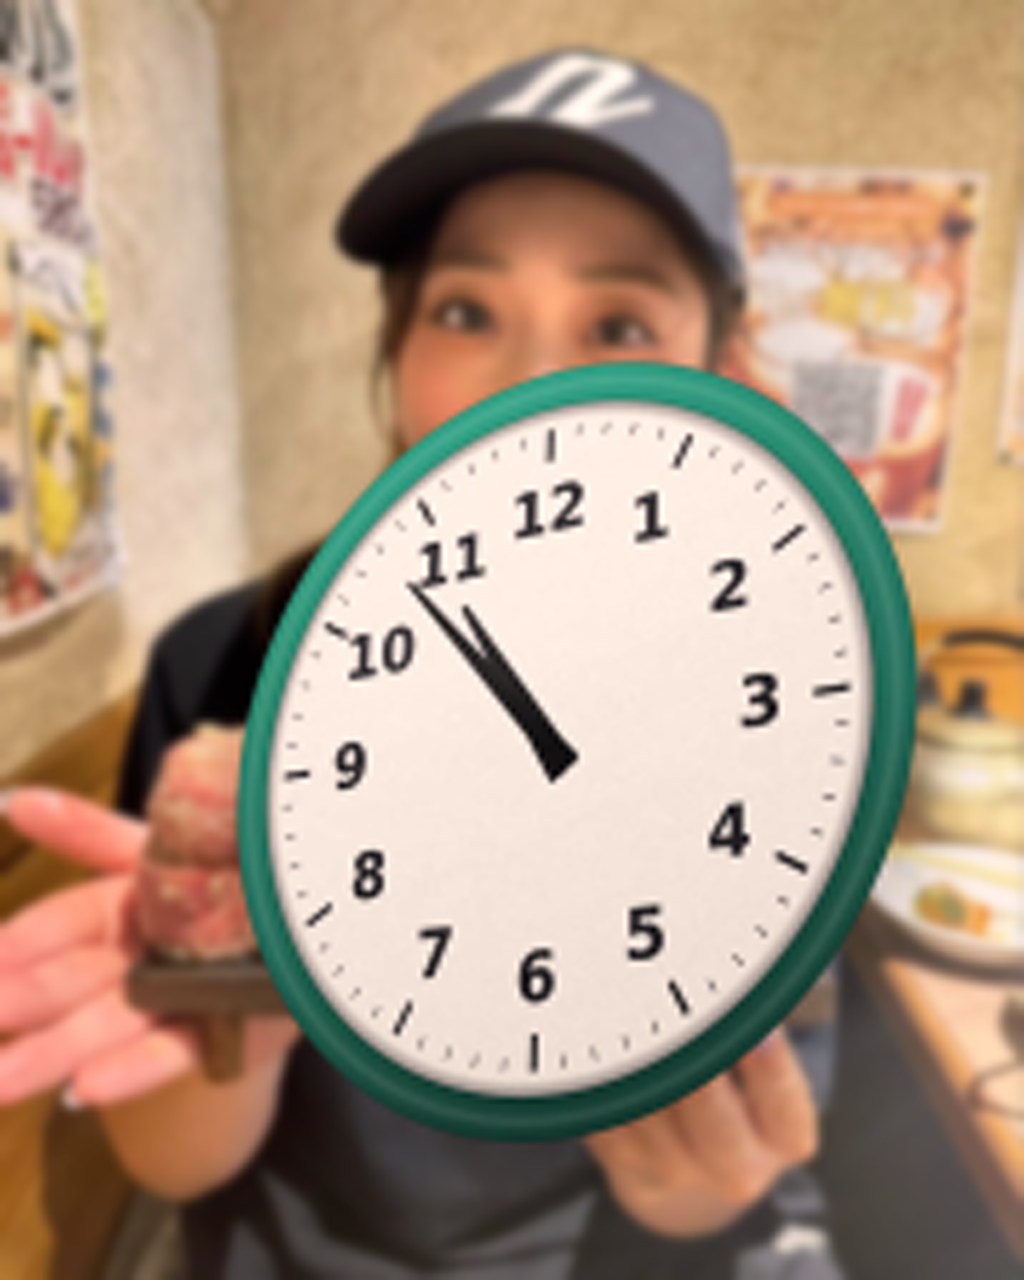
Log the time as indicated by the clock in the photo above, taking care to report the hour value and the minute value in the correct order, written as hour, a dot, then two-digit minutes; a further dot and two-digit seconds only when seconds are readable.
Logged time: 10.53
